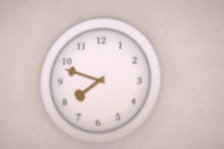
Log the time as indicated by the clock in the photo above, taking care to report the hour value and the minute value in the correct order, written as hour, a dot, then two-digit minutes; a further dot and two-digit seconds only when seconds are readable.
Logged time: 7.48
